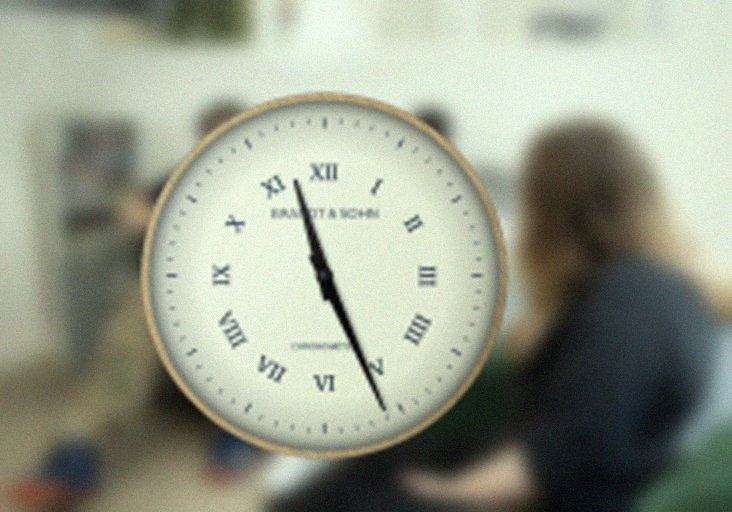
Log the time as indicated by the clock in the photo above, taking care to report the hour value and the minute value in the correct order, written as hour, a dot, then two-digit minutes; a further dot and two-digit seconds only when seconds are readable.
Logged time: 11.26
